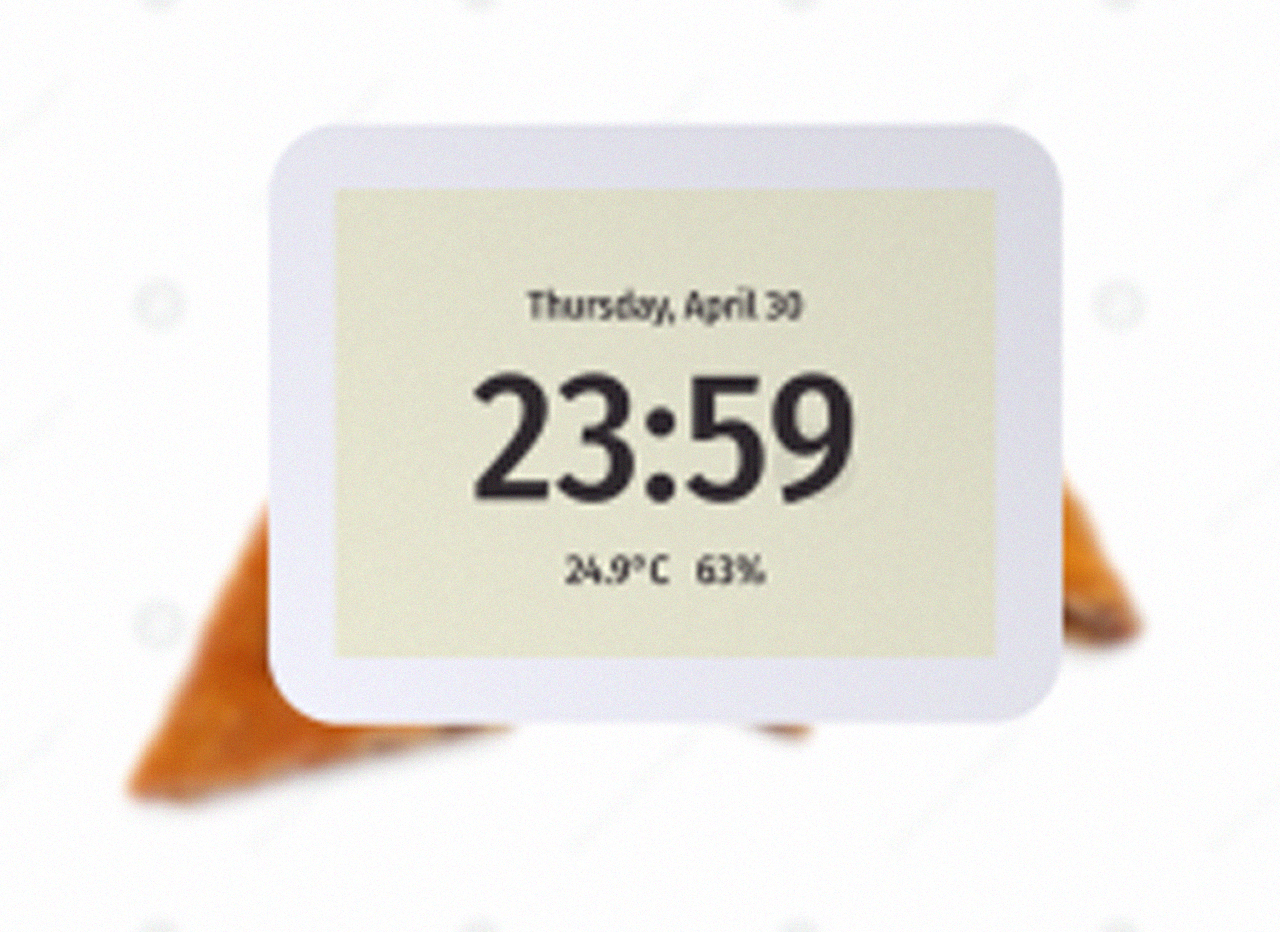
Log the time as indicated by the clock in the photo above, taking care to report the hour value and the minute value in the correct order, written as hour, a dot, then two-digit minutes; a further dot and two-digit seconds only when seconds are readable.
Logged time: 23.59
